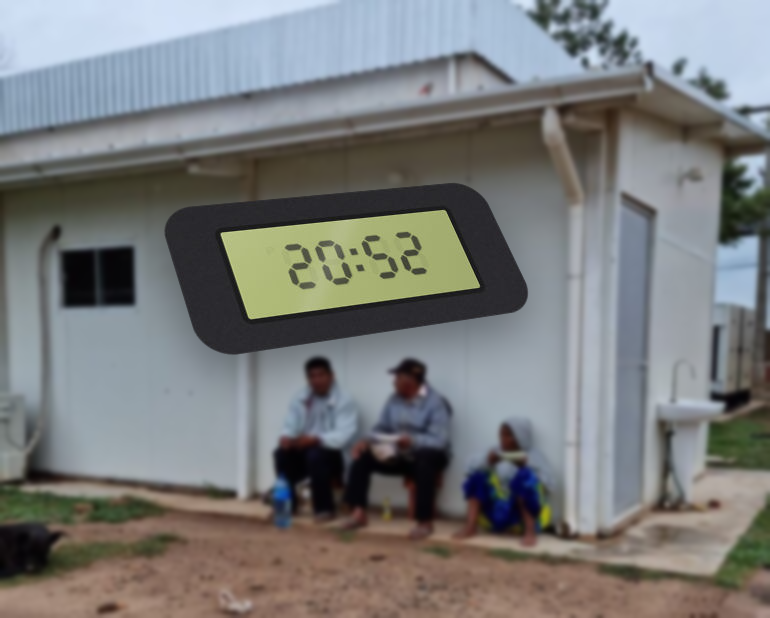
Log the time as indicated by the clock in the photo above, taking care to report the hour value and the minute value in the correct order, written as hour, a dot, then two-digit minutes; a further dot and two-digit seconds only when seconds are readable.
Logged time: 20.52
